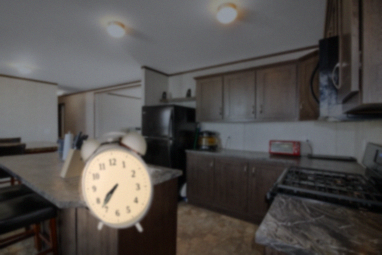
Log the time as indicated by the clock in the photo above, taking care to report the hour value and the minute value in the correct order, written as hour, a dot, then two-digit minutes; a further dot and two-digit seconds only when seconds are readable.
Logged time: 7.37
